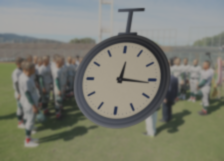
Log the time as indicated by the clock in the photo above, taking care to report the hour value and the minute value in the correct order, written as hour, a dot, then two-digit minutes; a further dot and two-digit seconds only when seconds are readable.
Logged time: 12.16
